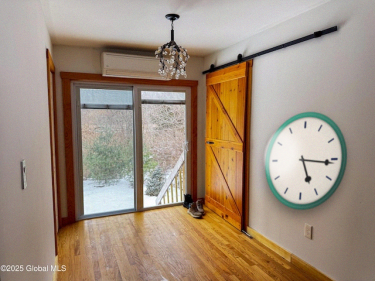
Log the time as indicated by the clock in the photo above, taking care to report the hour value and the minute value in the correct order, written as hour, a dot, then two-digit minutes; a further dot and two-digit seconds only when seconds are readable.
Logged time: 5.16
